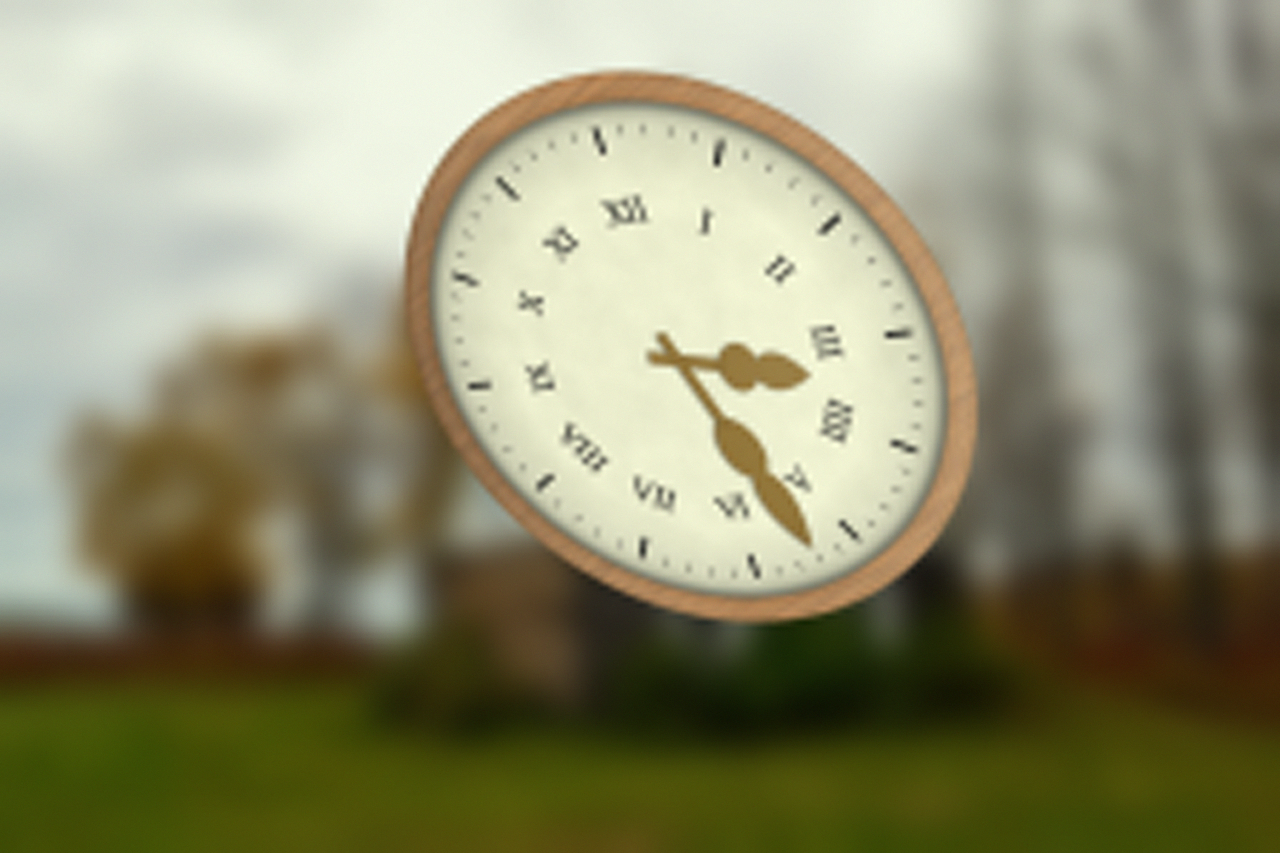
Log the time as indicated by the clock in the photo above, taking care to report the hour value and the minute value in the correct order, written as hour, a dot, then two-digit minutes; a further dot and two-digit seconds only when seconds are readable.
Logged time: 3.27
